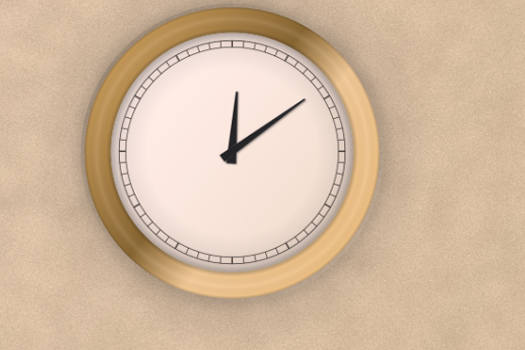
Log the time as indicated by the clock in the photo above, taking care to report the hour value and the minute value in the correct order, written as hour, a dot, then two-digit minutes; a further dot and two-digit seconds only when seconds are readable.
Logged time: 12.09
